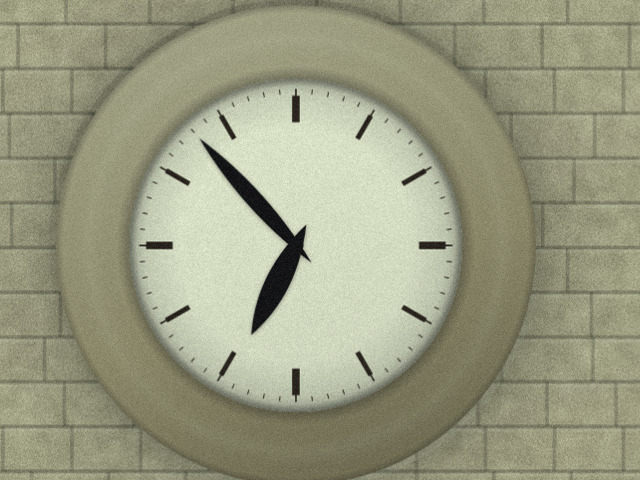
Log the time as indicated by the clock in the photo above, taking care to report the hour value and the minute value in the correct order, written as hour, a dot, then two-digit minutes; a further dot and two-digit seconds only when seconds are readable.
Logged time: 6.53
